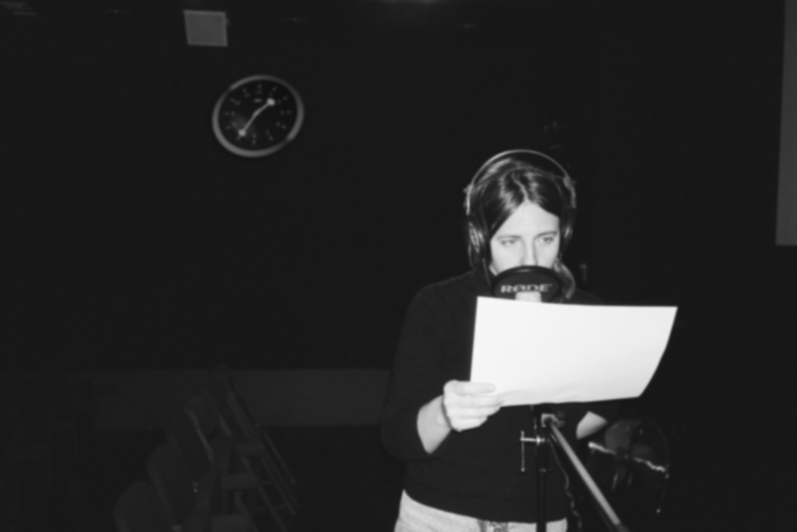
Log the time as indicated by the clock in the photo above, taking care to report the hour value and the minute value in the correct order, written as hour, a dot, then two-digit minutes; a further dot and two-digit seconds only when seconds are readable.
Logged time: 1.35
